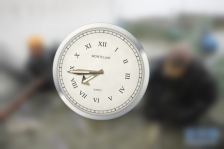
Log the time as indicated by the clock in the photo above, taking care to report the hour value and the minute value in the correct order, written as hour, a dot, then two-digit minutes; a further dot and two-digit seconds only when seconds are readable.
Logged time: 7.44
